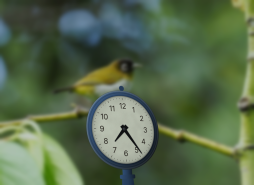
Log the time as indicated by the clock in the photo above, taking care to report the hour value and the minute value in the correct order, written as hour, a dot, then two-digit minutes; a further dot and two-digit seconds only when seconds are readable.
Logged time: 7.24
